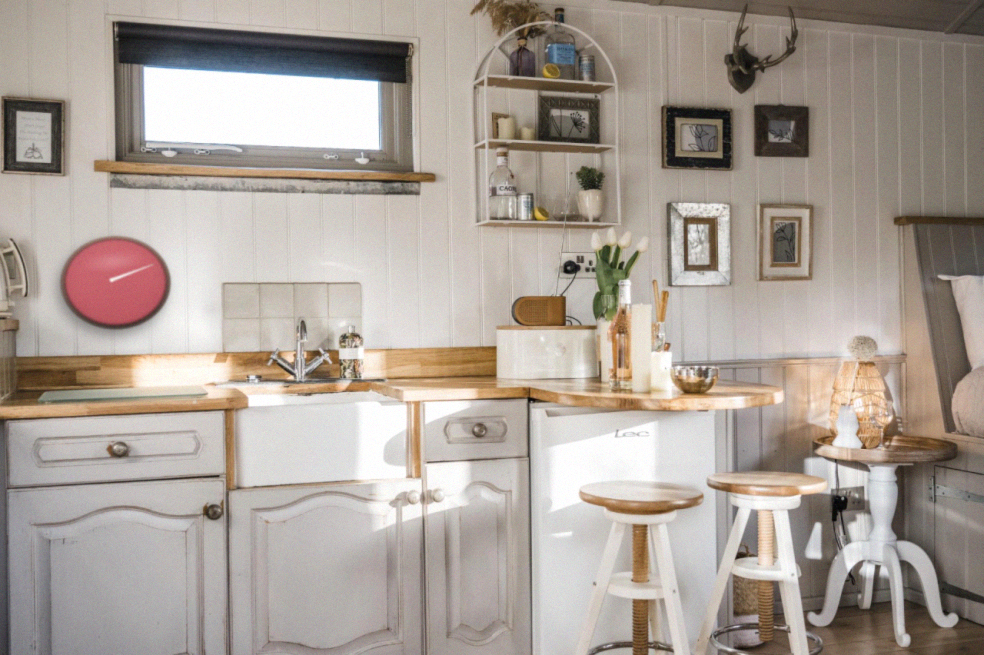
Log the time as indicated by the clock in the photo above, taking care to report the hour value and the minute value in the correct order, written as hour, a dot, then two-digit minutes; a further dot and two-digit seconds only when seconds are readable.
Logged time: 2.11
